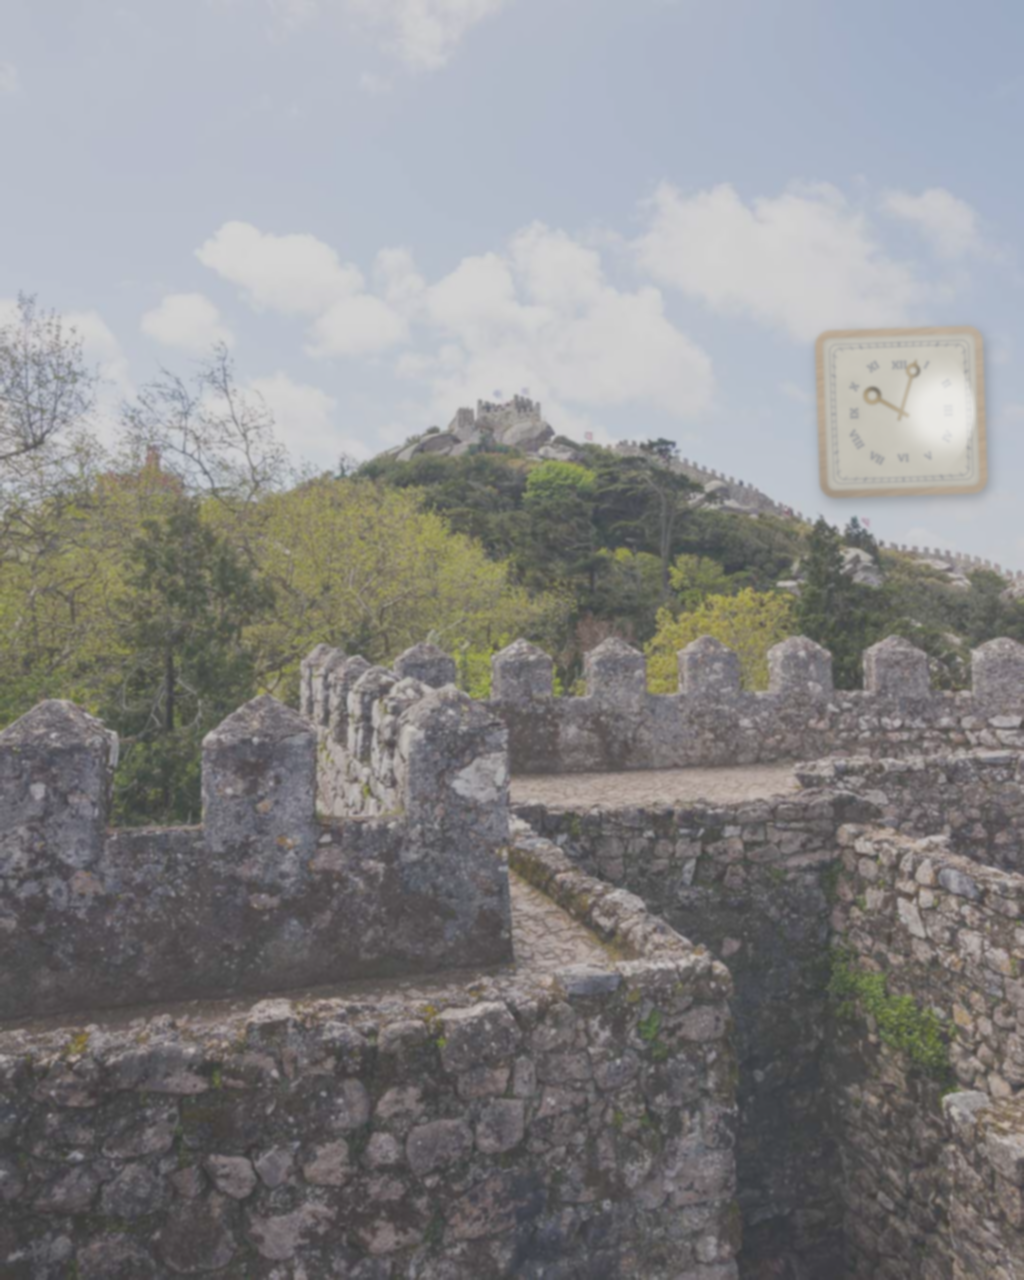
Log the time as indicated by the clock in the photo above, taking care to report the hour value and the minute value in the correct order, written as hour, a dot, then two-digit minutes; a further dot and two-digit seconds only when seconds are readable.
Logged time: 10.03
